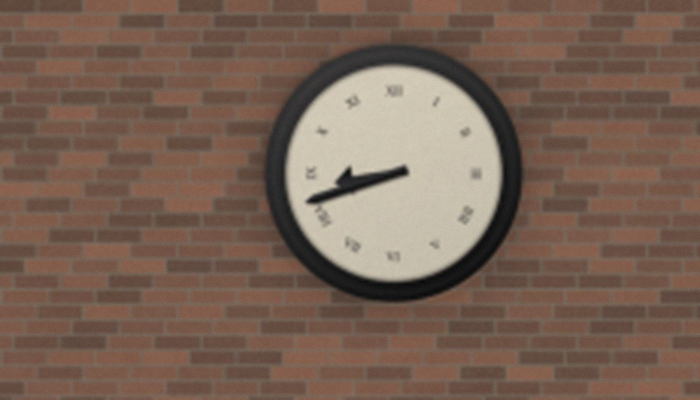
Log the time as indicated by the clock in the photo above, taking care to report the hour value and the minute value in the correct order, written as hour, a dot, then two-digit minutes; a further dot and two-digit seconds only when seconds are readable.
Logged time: 8.42
